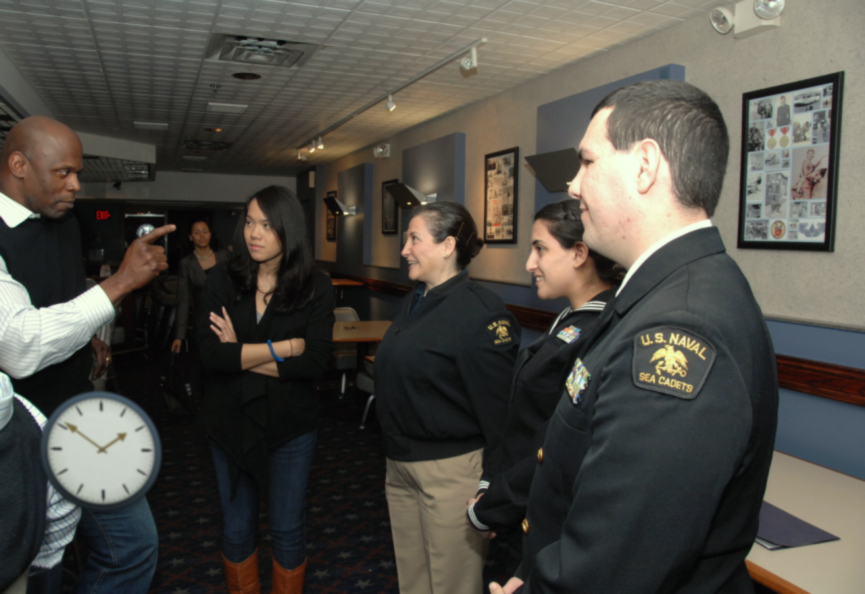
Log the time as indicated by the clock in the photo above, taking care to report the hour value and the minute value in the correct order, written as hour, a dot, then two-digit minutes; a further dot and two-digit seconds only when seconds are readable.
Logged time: 1.51
